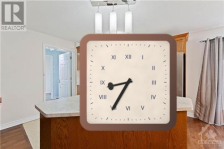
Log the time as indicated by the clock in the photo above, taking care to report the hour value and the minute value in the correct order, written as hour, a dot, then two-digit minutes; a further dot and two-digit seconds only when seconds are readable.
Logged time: 8.35
